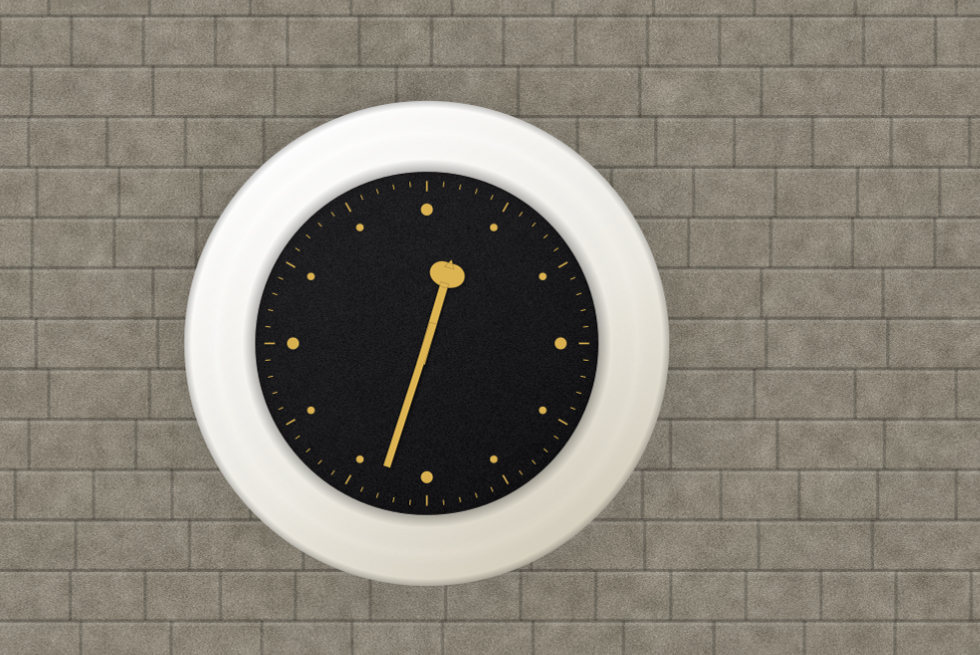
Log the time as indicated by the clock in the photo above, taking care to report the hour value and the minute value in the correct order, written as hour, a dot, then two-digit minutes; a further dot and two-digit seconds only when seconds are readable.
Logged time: 12.33
